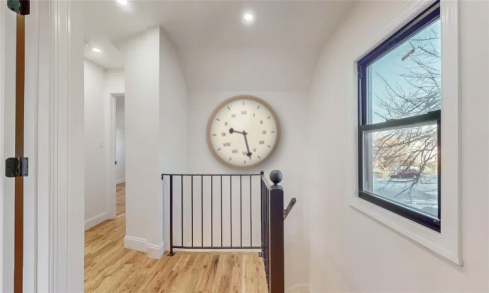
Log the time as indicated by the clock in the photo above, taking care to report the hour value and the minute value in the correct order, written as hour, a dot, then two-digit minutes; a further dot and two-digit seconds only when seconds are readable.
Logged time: 9.28
